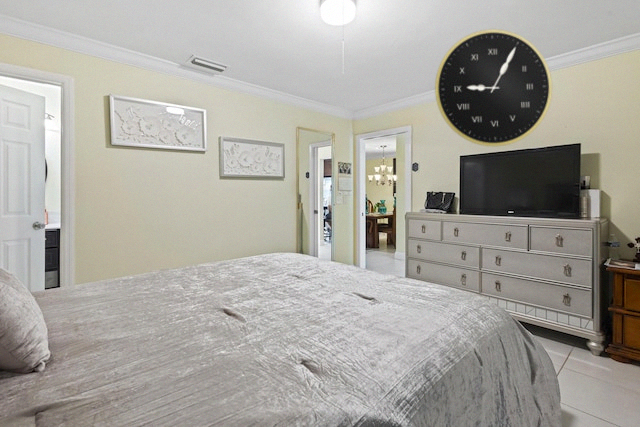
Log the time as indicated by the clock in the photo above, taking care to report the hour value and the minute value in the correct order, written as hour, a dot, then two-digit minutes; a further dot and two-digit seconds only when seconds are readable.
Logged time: 9.05
